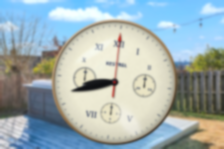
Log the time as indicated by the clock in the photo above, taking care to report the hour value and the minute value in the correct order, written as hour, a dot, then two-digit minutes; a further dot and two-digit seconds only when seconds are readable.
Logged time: 8.42
